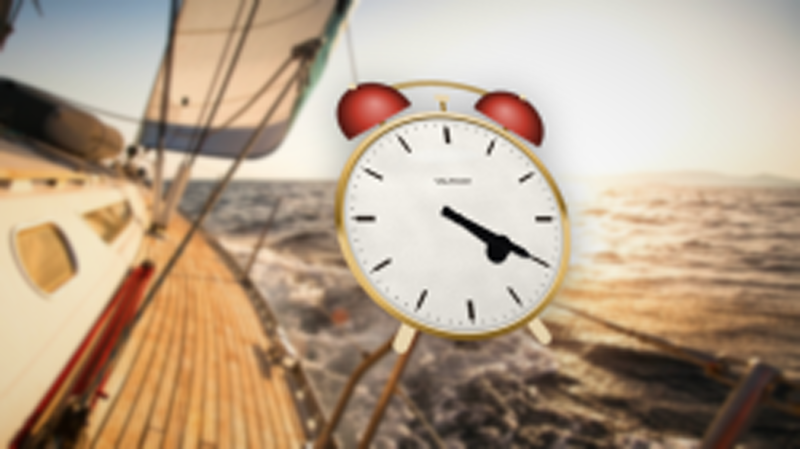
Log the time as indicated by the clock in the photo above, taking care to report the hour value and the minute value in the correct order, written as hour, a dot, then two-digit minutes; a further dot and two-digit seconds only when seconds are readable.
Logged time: 4.20
